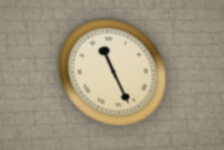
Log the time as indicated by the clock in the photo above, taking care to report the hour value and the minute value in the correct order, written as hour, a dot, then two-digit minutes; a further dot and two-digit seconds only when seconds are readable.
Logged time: 11.27
